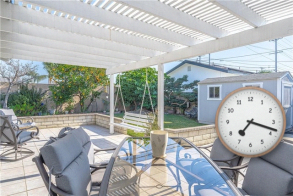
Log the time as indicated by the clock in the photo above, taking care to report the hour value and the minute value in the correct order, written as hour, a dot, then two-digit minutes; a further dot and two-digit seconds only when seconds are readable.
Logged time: 7.18
